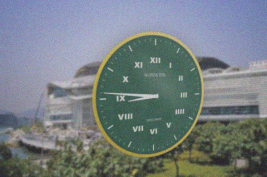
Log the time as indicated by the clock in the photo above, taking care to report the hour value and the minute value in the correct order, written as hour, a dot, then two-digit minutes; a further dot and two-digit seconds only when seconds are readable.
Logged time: 8.46
